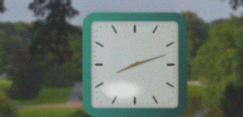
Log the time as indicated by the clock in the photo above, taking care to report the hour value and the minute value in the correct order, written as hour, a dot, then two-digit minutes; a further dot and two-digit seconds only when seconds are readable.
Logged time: 8.12
